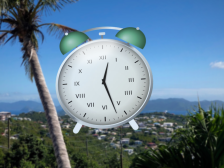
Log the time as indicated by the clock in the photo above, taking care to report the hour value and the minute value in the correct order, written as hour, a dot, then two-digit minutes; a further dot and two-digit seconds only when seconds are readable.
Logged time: 12.27
